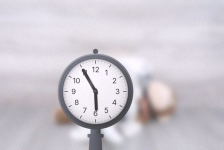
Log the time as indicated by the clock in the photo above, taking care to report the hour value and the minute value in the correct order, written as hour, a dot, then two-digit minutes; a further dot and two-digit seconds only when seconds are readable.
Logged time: 5.55
